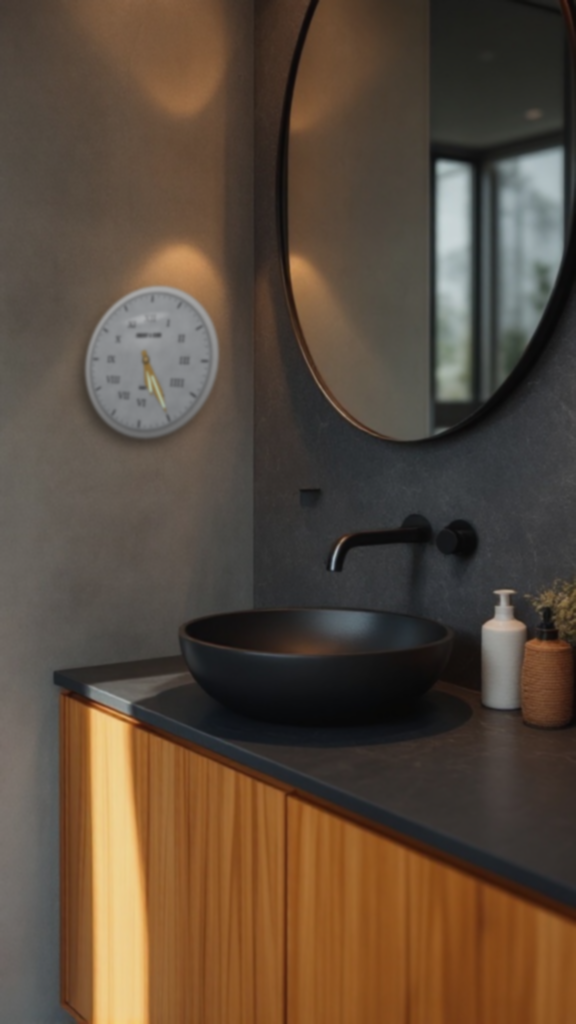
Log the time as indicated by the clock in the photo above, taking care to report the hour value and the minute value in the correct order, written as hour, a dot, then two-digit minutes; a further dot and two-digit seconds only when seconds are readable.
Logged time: 5.25
